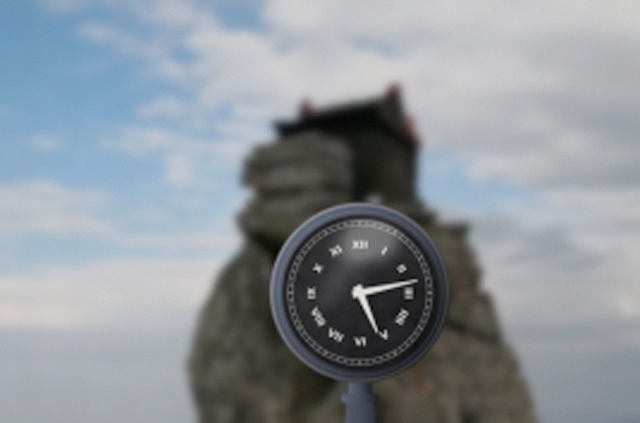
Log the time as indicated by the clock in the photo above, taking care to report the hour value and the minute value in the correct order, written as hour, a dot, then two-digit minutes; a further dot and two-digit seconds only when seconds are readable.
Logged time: 5.13
